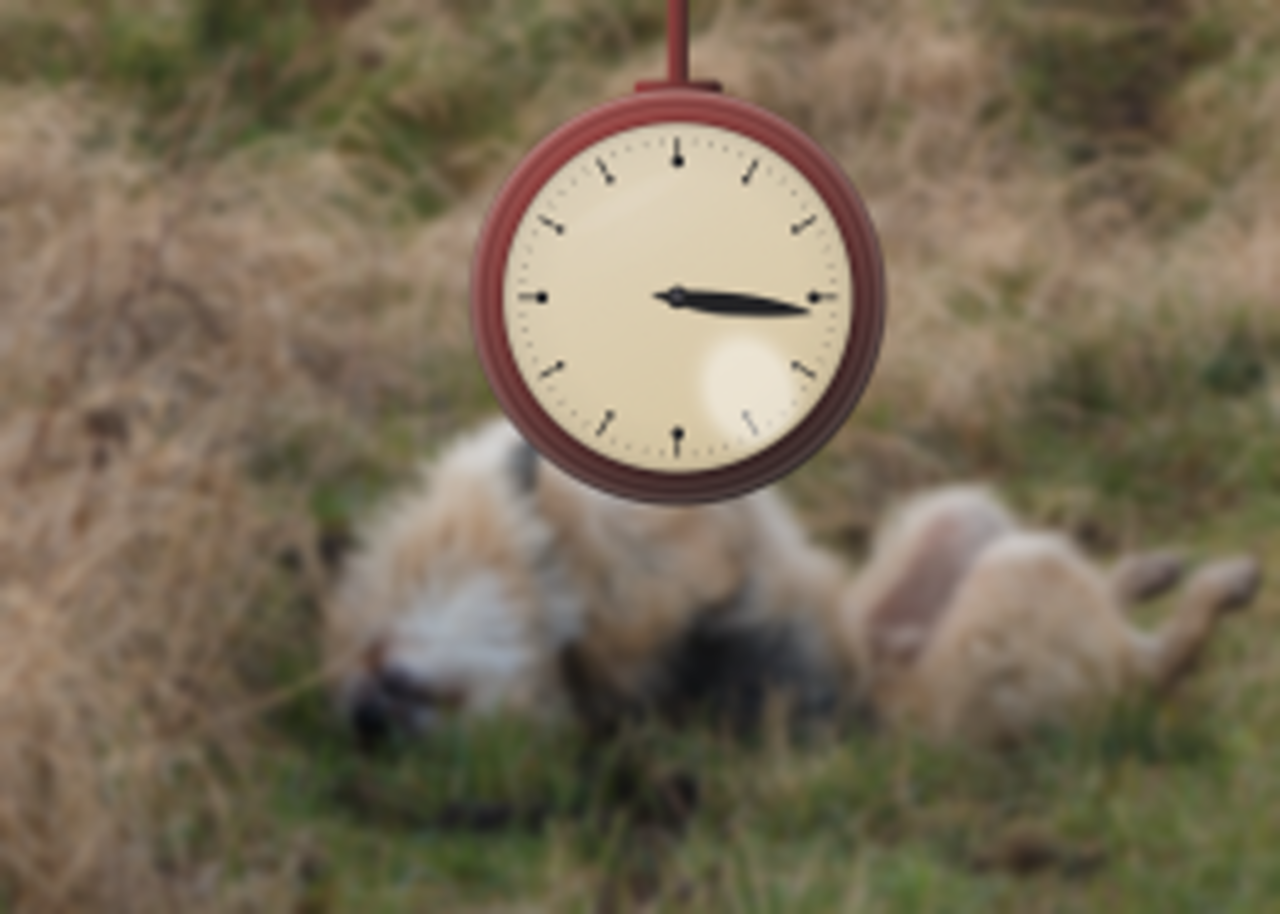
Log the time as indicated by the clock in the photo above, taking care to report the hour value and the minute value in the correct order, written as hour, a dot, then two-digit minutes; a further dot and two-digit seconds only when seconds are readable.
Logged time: 3.16
